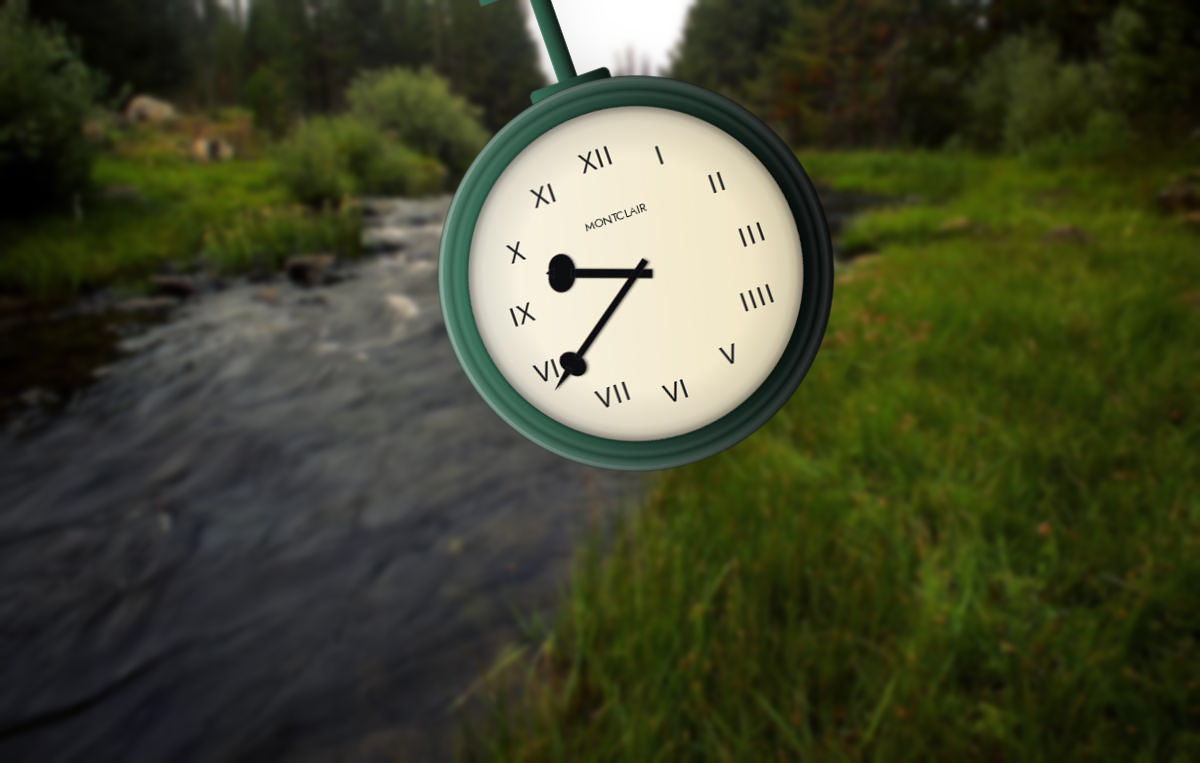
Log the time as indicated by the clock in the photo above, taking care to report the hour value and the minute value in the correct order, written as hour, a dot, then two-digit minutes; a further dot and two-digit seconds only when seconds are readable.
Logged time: 9.39
